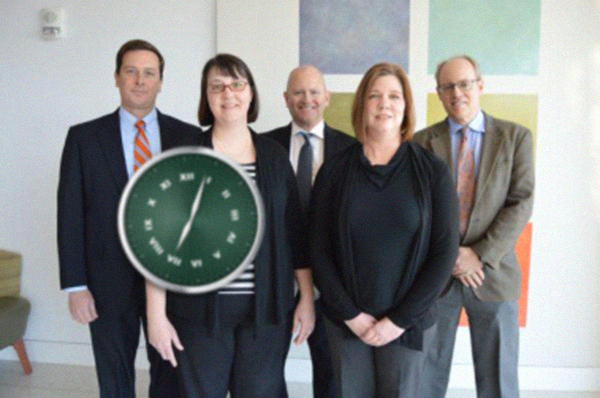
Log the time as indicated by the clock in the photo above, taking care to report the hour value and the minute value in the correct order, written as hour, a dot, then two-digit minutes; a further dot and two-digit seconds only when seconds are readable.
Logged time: 7.04
